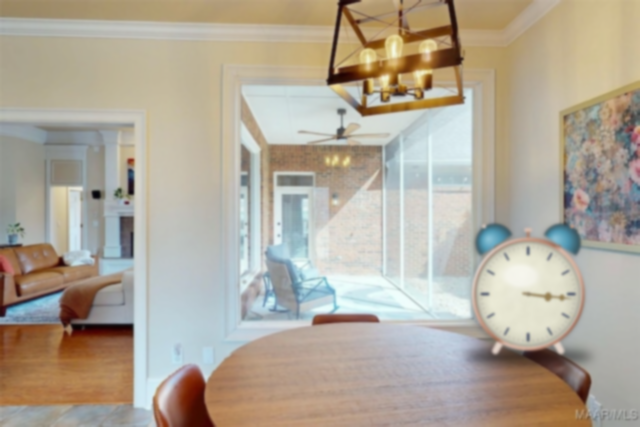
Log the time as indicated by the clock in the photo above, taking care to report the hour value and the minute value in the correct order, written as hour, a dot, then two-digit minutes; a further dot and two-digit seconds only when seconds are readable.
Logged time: 3.16
